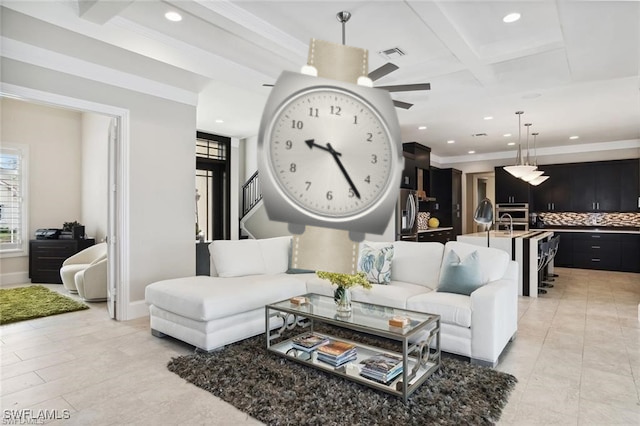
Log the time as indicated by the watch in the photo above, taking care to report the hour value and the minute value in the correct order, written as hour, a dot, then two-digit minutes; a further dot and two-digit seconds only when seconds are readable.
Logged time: 9.24
